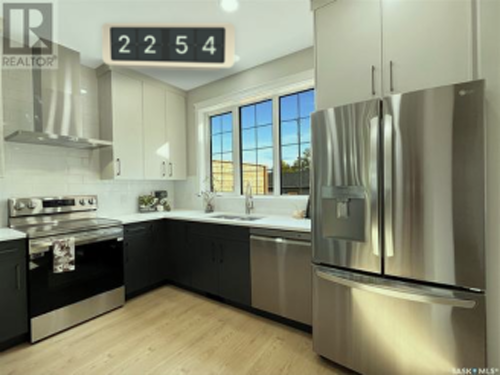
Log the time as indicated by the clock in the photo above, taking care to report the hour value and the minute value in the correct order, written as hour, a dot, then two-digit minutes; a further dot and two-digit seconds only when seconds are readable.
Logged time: 22.54
